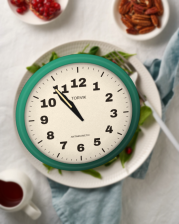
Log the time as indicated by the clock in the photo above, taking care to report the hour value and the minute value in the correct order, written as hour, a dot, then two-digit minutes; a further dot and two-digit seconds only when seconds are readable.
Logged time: 10.54
